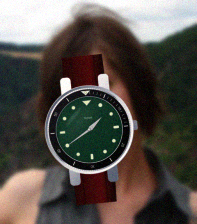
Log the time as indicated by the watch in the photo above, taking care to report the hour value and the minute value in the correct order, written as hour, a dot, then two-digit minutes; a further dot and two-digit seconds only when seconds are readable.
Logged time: 1.40
